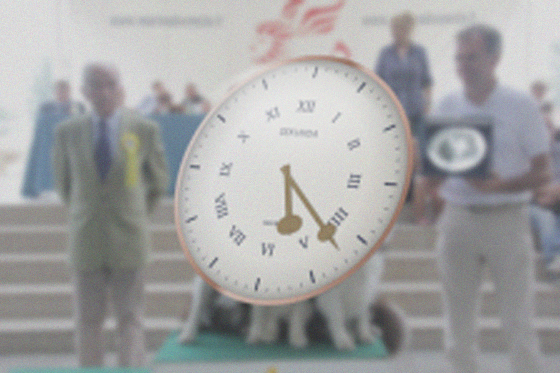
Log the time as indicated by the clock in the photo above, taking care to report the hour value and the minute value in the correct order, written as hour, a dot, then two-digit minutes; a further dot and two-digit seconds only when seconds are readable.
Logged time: 5.22
